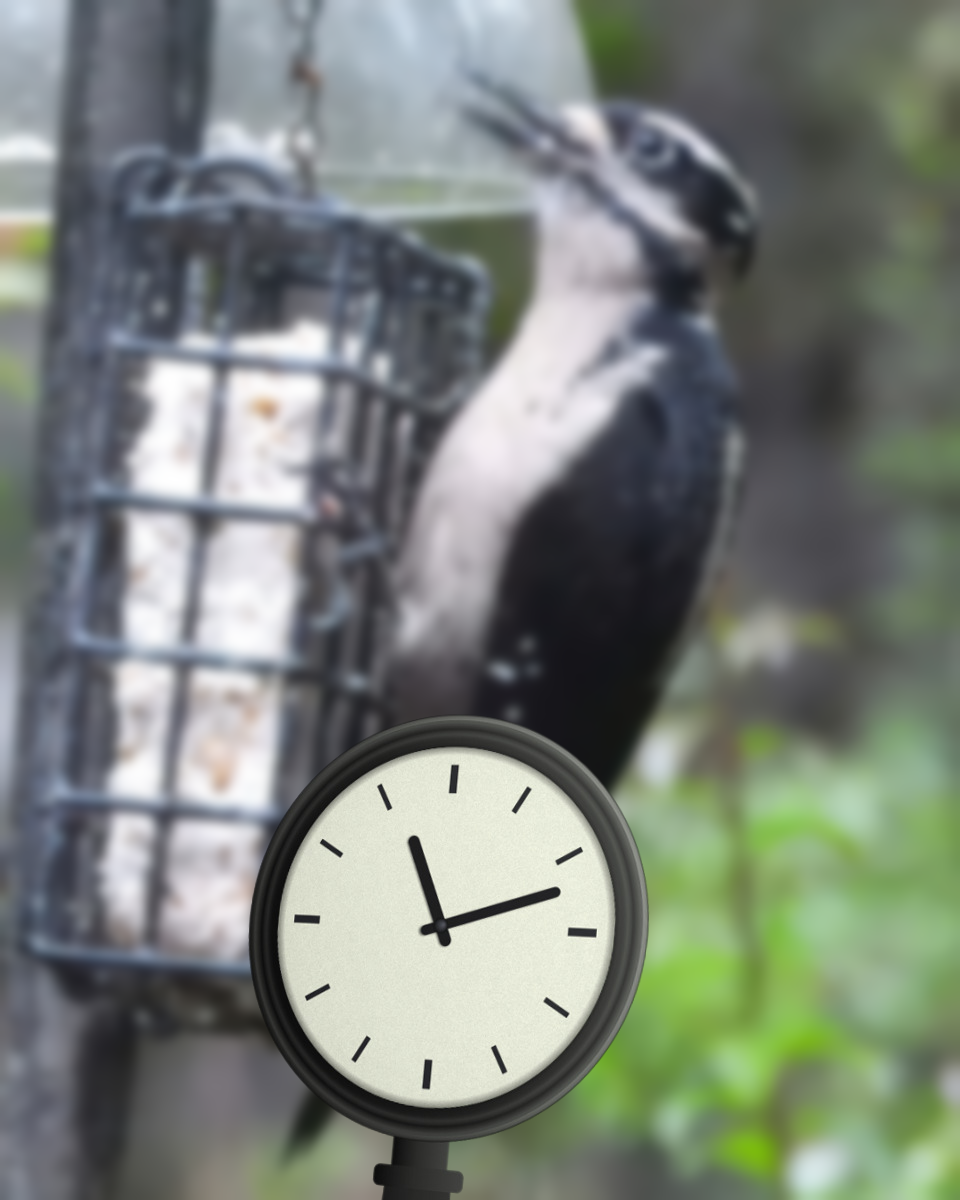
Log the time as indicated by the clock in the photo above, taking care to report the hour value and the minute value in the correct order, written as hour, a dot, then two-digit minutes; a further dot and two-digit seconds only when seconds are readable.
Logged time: 11.12
